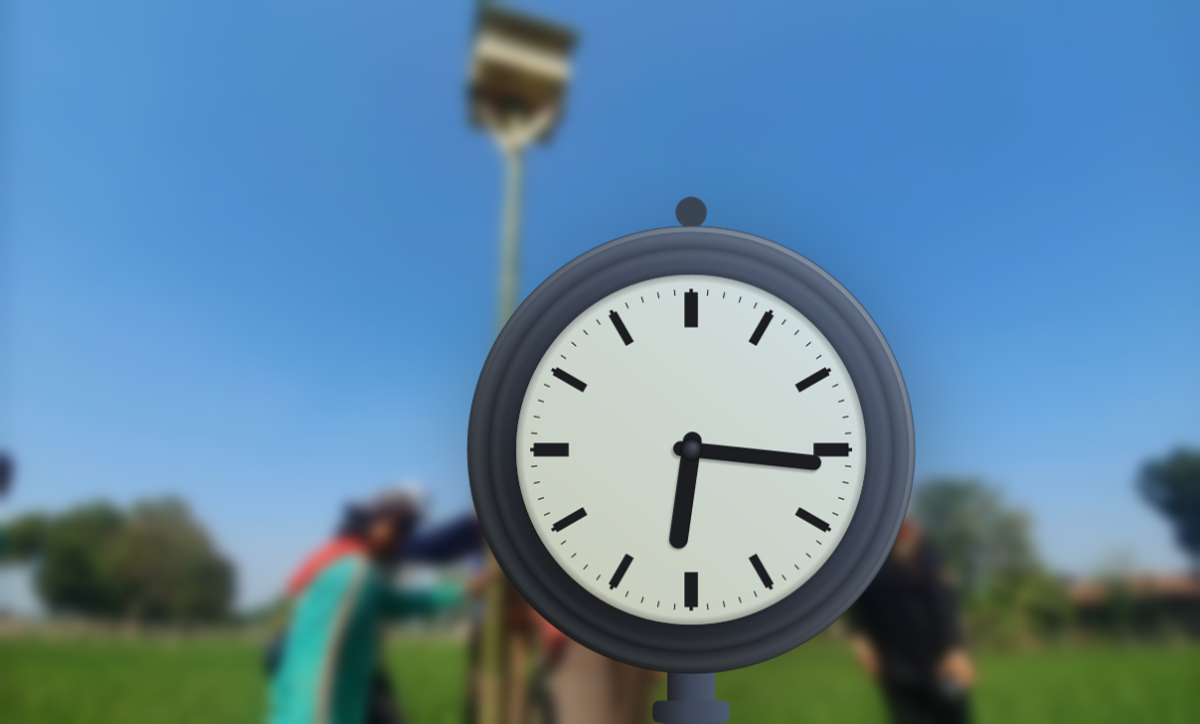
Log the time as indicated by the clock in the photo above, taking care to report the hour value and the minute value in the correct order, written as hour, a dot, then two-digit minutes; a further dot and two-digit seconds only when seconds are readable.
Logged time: 6.16
